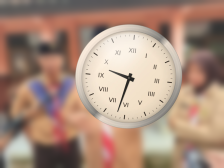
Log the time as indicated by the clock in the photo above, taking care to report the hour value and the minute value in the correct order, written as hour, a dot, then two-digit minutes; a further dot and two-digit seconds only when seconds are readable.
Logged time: 9.32
